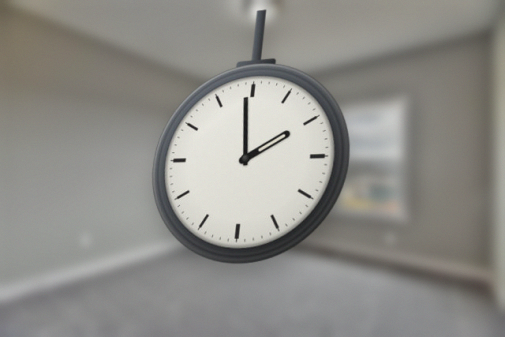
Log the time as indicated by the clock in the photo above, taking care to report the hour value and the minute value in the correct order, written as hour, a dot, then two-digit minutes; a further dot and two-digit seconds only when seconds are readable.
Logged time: 1.59
